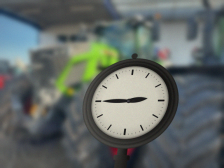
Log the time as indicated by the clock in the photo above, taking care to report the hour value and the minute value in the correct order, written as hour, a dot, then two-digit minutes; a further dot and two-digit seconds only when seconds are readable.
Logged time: 2.45
